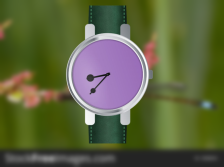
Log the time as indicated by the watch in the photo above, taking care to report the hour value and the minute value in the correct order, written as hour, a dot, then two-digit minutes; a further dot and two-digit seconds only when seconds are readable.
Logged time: 8.37
